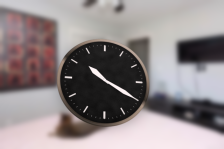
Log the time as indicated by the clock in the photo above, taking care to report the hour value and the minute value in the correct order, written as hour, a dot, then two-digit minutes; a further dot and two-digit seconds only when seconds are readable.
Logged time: 10.20
